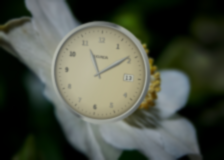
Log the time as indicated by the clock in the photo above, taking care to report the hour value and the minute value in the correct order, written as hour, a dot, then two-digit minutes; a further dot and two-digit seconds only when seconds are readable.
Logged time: 11.09
